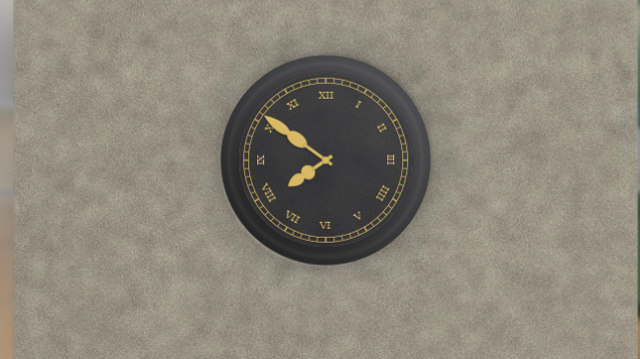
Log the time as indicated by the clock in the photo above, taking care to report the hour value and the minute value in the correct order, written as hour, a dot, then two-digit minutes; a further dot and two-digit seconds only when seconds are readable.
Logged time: 7.51
